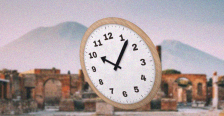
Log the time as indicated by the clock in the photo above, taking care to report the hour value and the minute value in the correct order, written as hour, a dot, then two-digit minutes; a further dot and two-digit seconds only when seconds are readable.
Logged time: 10.07
